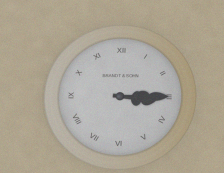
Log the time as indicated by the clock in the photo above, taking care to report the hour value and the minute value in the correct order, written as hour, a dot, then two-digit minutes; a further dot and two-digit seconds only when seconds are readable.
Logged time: 3.15
